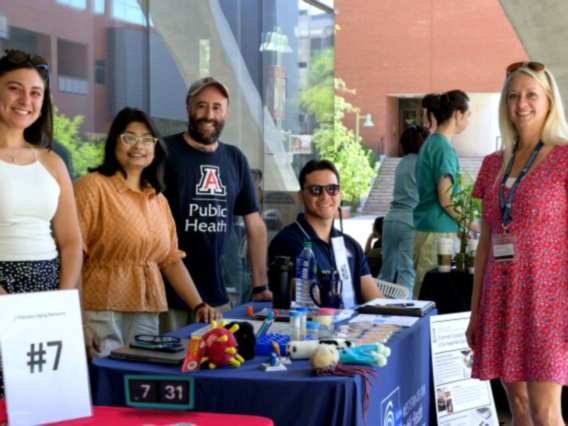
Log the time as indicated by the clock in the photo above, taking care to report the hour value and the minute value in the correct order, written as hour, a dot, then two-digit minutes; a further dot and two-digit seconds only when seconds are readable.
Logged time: 7.31
